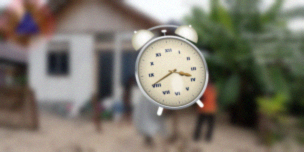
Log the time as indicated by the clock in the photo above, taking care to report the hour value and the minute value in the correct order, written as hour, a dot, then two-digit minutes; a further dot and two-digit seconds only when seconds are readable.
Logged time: 3.41
